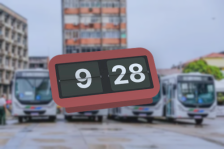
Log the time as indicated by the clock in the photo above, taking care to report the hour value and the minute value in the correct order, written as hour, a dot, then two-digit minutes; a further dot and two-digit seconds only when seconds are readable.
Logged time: 9.28
